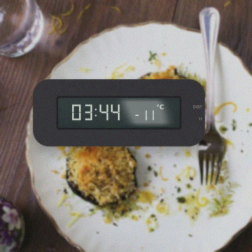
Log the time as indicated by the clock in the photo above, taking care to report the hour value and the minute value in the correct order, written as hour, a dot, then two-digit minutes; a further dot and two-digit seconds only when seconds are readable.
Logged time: 3.44
